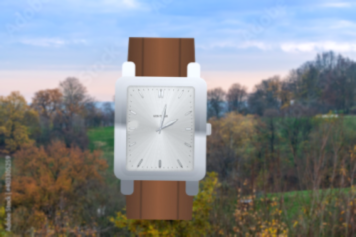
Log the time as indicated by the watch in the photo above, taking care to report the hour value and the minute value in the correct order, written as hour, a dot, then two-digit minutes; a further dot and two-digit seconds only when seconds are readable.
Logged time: 2.02
